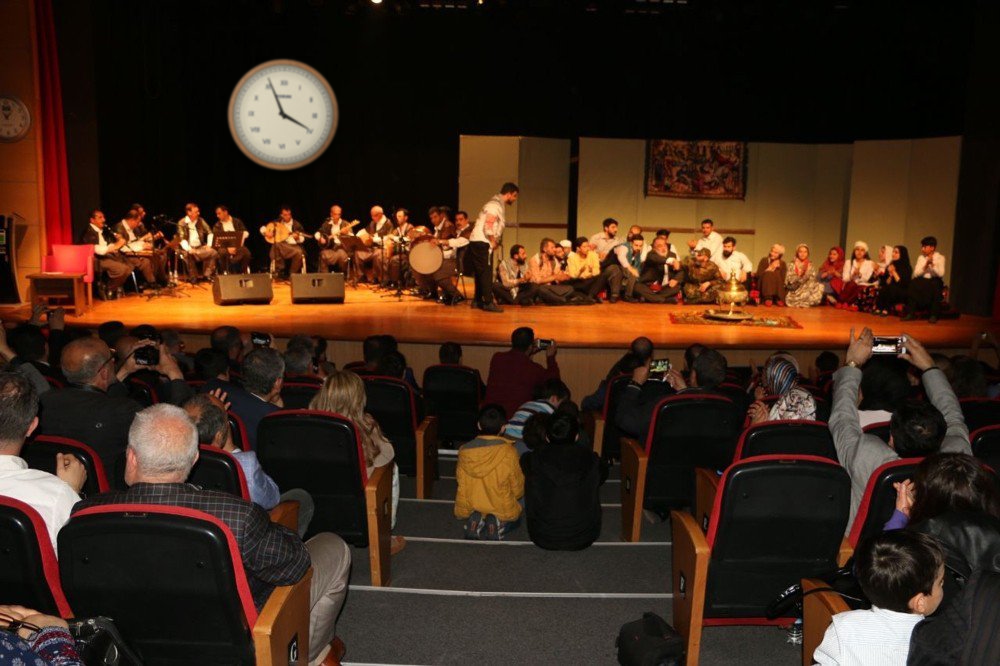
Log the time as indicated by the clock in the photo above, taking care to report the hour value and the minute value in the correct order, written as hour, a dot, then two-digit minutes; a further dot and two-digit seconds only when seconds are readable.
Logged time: 3.56
